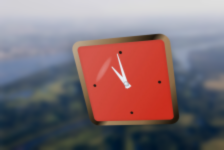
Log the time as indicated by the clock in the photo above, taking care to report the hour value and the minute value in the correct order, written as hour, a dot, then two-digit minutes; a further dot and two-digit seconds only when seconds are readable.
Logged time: 10.59
